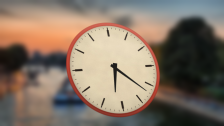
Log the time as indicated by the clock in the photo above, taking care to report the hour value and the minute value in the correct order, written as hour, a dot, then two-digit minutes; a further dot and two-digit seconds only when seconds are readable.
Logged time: 6.22
